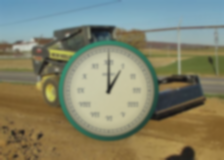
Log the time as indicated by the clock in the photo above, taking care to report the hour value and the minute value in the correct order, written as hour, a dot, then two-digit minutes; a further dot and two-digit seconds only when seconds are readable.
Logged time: 1.00
